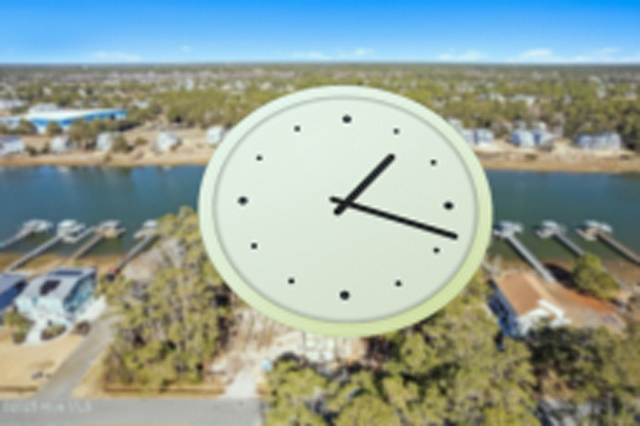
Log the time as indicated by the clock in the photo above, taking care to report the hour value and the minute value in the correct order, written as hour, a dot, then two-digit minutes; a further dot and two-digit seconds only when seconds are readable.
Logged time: 1.18
